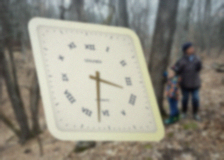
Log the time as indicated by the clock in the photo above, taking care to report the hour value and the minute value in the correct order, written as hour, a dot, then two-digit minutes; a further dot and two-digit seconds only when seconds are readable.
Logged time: 3.32
